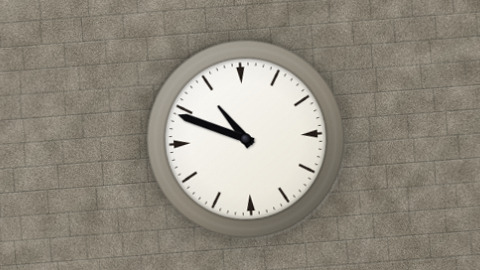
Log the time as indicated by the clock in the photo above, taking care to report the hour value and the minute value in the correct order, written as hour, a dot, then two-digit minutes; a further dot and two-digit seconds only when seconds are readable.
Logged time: 10.49
